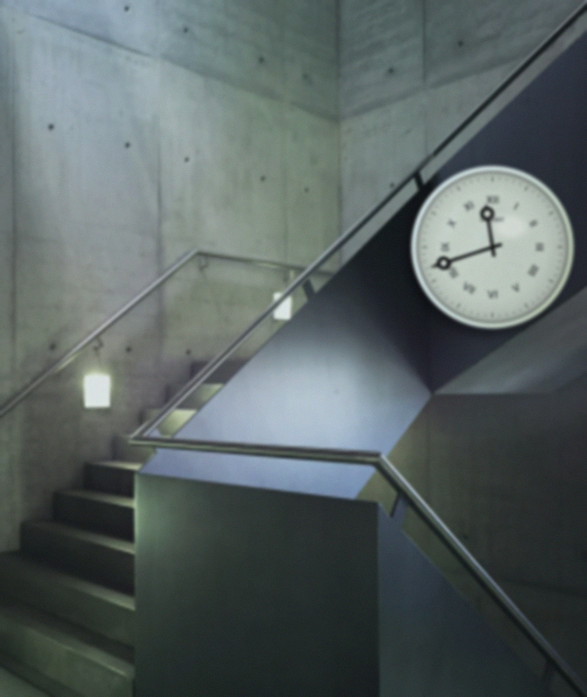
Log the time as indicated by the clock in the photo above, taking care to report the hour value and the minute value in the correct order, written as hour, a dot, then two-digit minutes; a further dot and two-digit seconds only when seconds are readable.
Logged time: 11.42
